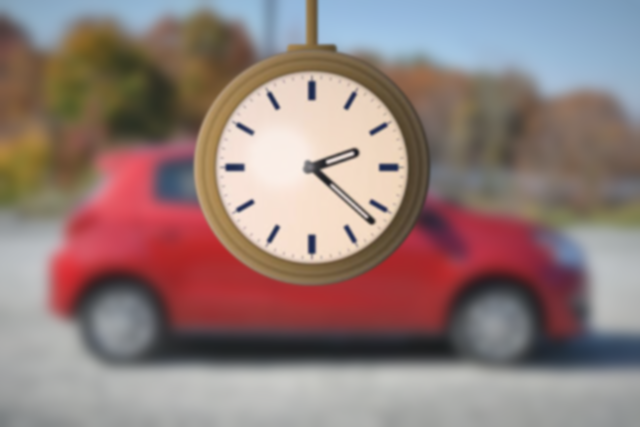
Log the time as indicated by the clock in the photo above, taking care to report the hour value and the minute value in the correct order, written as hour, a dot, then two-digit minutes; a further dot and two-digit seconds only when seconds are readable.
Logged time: 2.22
